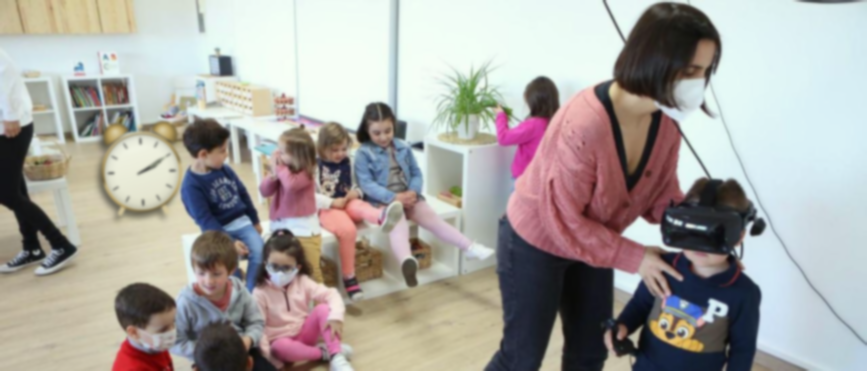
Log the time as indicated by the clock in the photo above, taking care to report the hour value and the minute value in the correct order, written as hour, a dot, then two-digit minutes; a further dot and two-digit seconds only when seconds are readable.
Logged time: 2.10
